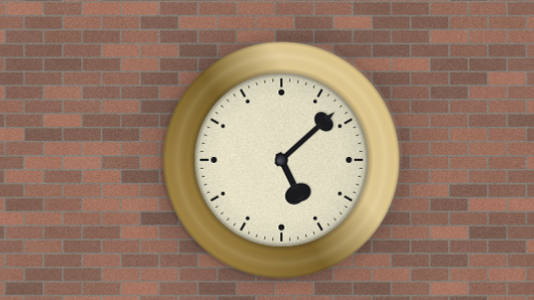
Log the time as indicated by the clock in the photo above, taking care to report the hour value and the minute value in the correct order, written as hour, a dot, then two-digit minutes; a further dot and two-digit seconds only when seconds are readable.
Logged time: 5.08
